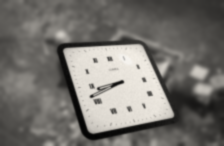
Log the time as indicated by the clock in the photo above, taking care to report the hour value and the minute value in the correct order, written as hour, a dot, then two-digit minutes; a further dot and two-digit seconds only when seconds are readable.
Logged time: 8.42
